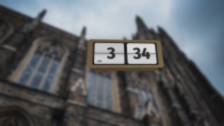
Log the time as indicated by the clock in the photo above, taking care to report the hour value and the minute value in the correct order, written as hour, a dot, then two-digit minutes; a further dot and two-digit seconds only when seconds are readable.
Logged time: 3.34
